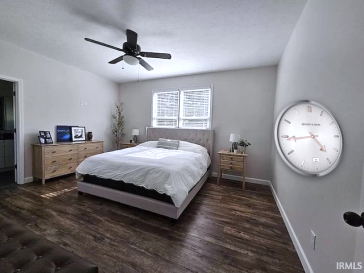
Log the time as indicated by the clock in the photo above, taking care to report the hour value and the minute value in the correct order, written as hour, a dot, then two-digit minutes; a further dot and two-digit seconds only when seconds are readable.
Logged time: 4.44
